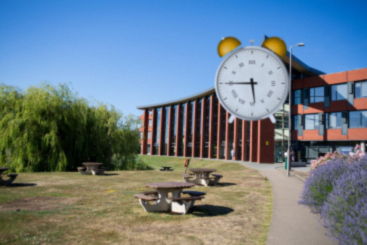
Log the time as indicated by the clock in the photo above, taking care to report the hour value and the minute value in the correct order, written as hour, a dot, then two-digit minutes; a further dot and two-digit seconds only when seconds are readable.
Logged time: 5.45
